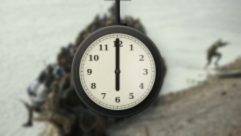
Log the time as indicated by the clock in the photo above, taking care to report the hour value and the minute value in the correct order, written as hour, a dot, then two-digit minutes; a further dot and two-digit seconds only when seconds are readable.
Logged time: 6.00
